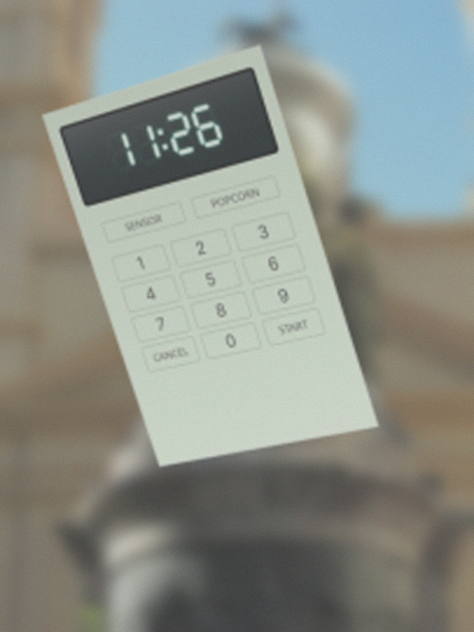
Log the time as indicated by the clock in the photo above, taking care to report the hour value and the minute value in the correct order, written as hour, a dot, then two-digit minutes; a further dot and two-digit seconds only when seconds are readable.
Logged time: 11.26
